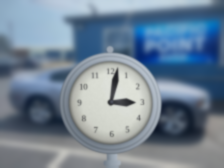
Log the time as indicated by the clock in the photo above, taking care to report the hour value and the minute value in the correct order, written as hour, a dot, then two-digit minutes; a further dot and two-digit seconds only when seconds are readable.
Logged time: 3.02
